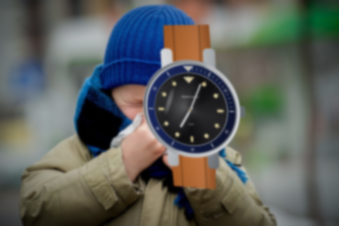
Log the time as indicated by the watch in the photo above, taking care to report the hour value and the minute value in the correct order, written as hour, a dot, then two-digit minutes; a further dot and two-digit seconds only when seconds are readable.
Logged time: 7.04
